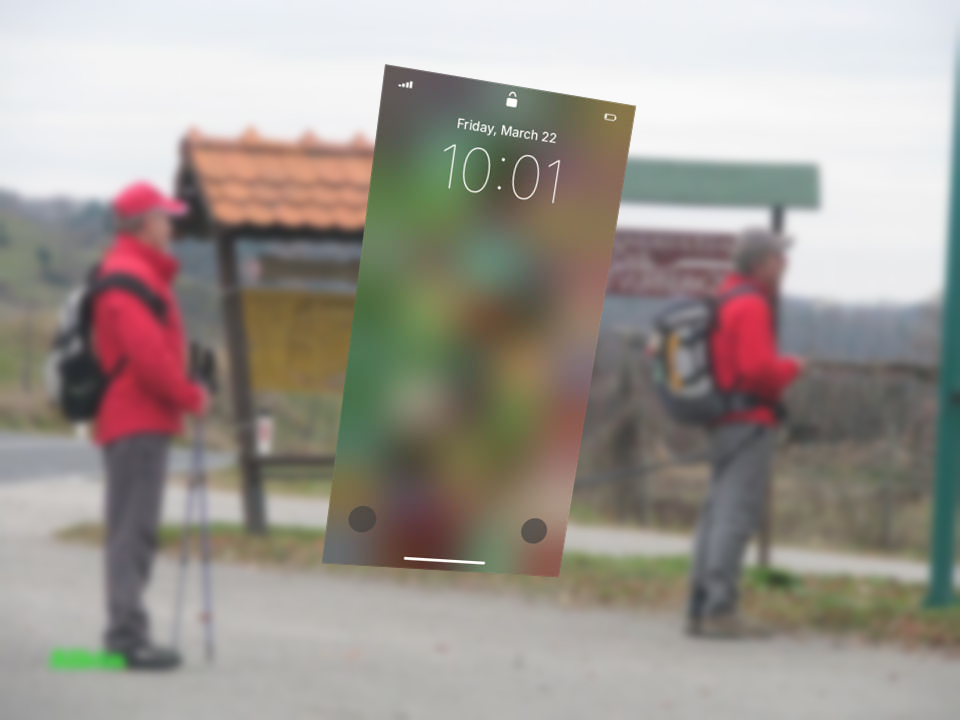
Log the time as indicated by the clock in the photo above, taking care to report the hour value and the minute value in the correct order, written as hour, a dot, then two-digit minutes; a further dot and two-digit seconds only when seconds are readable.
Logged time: 10.01
